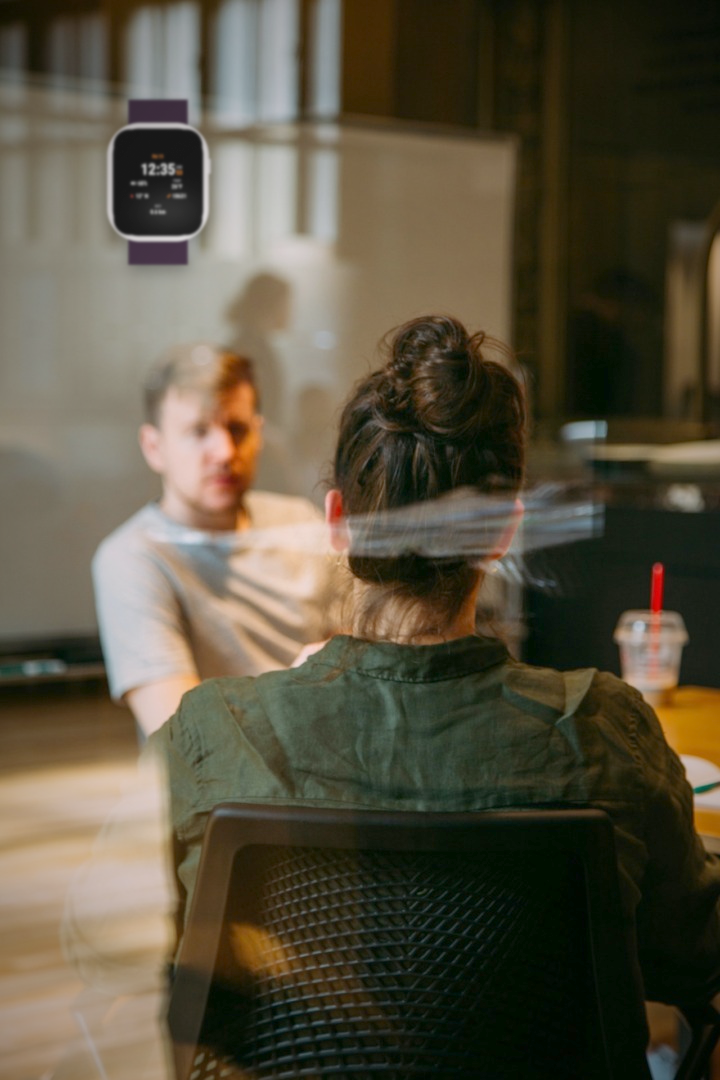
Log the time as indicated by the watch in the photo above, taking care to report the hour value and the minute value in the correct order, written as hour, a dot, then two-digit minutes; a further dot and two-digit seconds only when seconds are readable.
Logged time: 12.35
